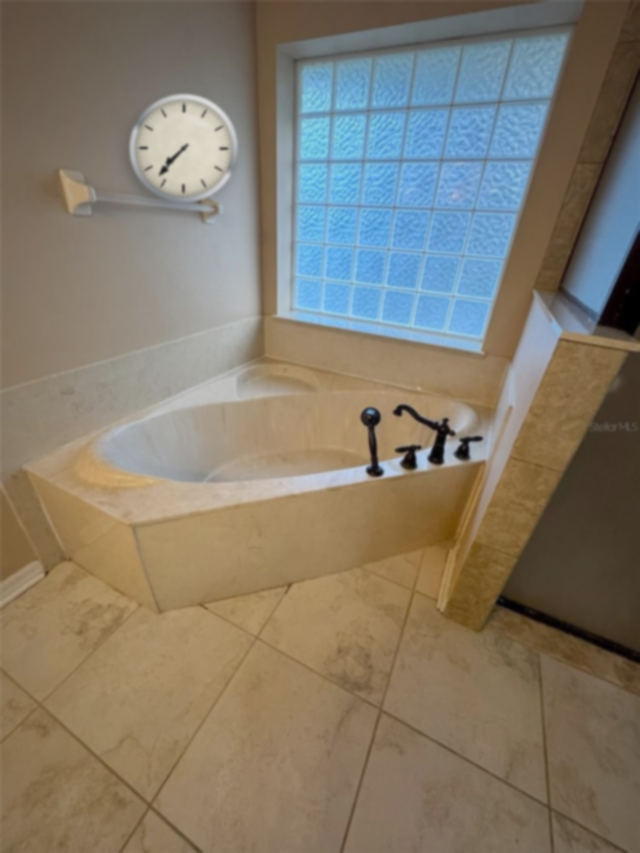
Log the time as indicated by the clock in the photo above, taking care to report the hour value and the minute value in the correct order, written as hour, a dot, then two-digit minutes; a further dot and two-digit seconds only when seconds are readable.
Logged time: 7.37
